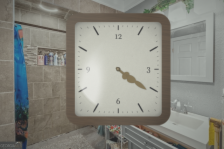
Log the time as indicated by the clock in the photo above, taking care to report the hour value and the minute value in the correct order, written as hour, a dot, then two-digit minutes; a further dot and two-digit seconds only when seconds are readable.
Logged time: 4.21
